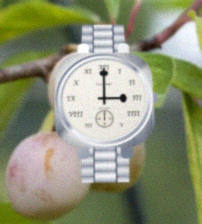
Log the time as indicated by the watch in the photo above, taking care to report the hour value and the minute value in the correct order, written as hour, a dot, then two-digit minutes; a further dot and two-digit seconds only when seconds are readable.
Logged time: 3.00
